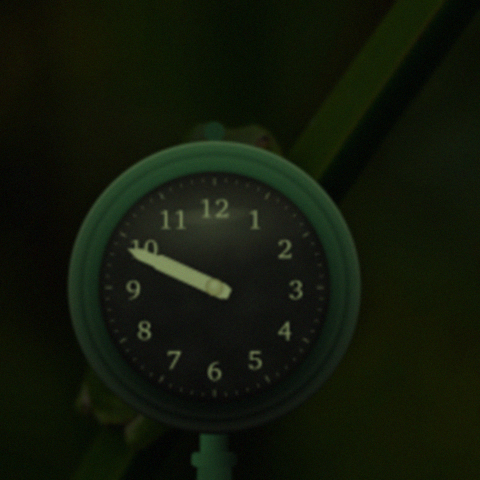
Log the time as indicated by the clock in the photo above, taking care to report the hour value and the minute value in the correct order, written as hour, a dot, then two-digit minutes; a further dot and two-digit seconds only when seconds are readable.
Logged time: 9.49
